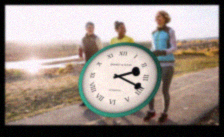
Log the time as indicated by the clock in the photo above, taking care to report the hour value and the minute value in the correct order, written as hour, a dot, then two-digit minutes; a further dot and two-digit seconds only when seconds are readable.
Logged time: 2.19
